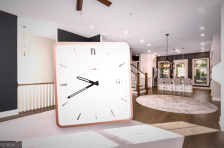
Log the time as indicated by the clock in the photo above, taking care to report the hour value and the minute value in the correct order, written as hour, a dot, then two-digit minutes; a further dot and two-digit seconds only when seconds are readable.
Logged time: 9.41
